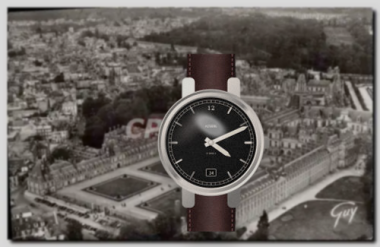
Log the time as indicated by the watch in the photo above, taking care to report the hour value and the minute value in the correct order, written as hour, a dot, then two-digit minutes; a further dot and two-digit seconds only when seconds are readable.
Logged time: 4.11
